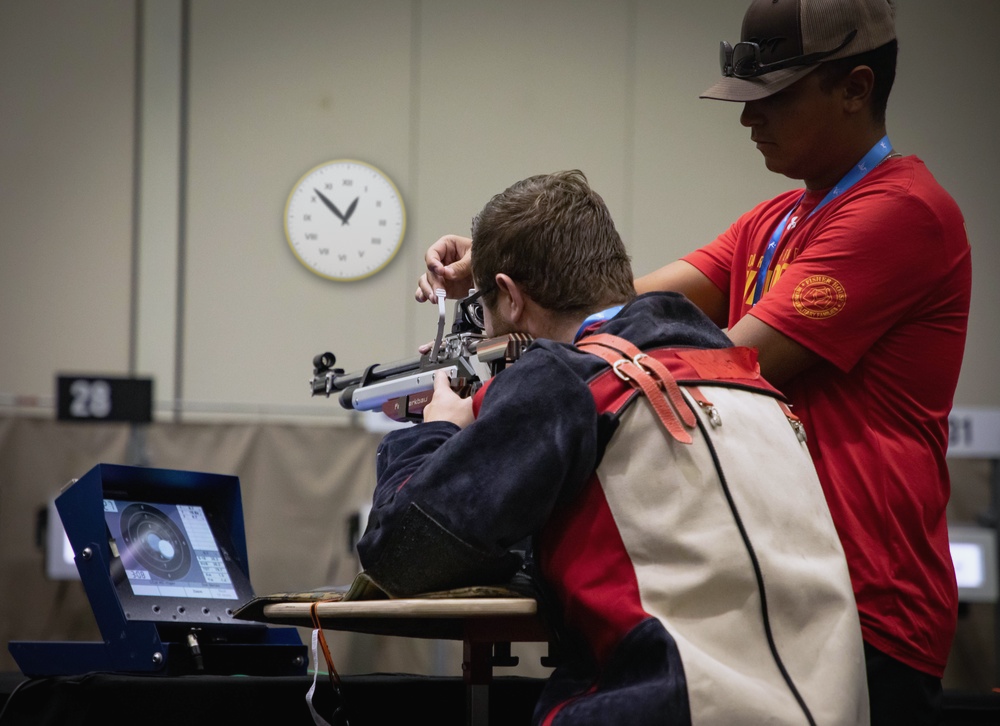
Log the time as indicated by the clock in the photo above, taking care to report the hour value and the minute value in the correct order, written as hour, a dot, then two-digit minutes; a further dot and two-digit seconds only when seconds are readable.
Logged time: 12.52
